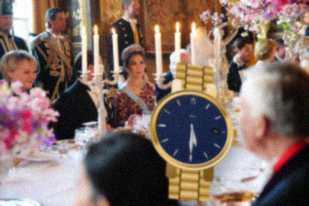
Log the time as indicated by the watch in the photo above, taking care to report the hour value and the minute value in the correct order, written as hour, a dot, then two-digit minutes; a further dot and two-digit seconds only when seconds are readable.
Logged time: 5.30
